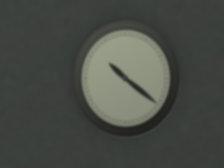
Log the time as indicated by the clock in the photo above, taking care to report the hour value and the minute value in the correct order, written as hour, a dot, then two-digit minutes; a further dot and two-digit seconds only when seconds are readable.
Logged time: 10.21
